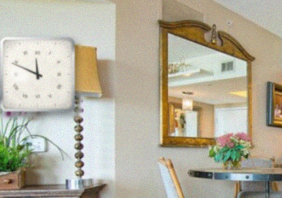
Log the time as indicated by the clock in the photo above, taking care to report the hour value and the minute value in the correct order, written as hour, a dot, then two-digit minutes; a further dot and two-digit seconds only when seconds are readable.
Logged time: 11.49
